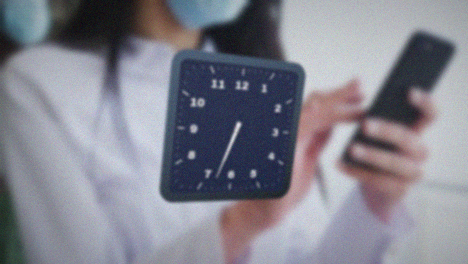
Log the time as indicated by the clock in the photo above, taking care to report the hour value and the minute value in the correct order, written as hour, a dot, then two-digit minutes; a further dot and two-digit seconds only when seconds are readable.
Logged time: 6.33
